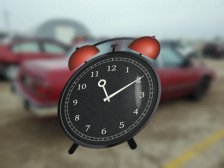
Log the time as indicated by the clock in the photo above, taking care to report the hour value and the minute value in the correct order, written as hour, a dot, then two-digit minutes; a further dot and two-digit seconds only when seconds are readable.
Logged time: 11.10
